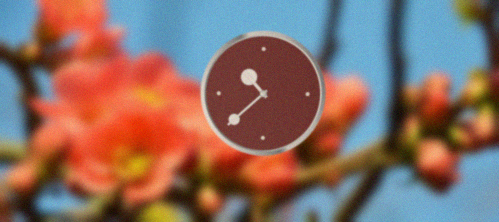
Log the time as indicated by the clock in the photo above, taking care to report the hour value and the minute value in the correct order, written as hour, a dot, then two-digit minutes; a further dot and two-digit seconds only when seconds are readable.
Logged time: 10.38
